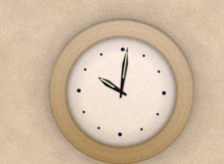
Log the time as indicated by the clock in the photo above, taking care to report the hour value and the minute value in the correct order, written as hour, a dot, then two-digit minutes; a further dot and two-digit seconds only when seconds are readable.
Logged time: 10.01
